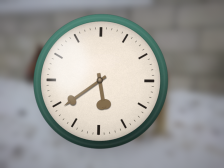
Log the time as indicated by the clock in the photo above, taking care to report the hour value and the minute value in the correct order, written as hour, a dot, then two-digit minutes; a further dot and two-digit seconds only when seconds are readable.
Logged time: 5.39
